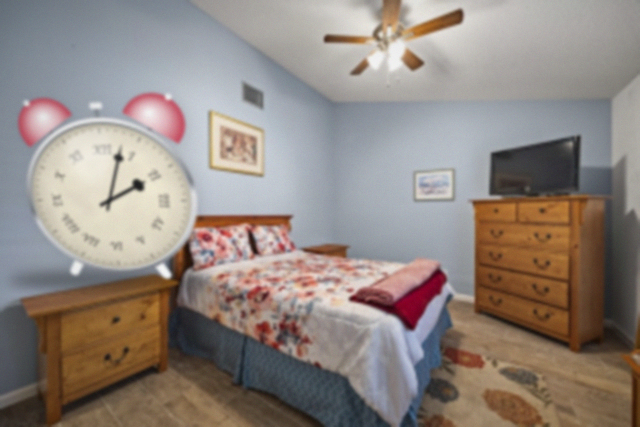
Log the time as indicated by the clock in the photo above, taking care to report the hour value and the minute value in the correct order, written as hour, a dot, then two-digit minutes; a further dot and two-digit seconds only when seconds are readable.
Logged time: 2.03
